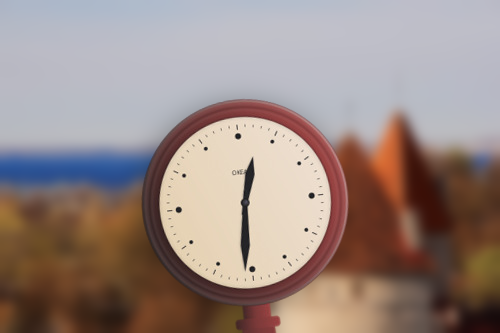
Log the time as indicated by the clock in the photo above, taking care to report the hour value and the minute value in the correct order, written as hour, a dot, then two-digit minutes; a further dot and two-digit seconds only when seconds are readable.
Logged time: 12.31
